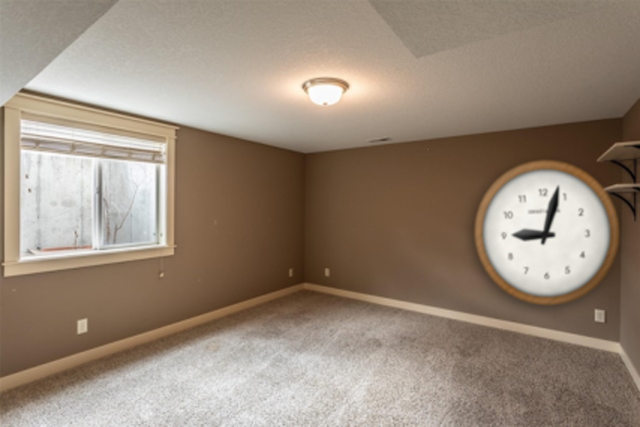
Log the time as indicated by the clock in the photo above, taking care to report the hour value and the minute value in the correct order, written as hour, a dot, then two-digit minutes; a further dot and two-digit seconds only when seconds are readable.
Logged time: 9.03
